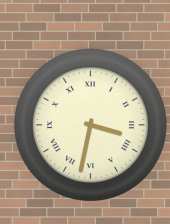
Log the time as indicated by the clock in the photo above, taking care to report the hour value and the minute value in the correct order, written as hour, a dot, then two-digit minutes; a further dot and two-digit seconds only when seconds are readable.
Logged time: 3.32
